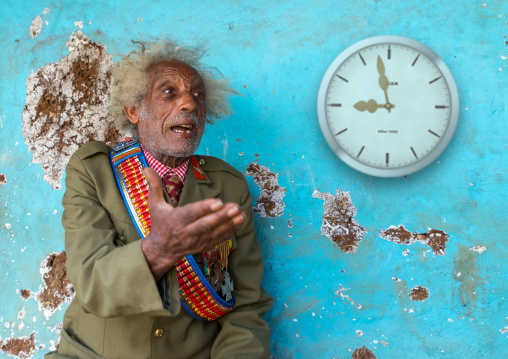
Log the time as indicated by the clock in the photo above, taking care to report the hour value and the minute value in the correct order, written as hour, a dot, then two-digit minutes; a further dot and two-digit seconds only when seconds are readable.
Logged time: 8.58
